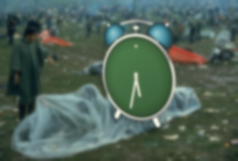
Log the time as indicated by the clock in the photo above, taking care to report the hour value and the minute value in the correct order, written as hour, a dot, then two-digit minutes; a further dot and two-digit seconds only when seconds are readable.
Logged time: 5.32
